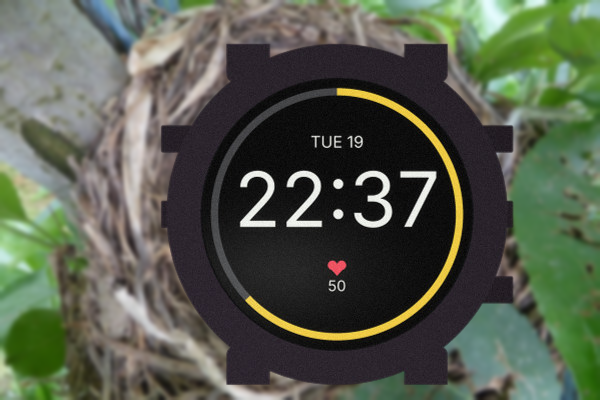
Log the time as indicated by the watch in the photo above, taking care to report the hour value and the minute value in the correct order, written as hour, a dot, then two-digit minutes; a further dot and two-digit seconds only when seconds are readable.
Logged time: 22.37
